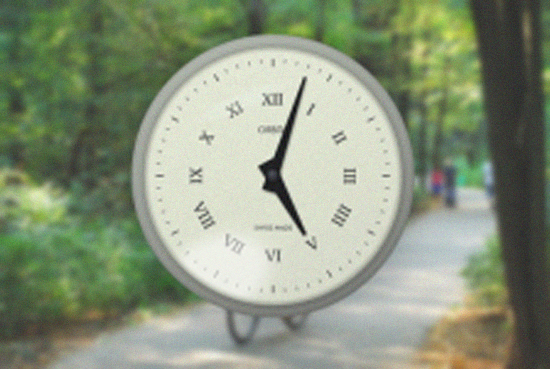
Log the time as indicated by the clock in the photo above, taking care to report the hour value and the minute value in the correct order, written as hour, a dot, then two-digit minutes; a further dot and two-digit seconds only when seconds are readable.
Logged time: 5.03
